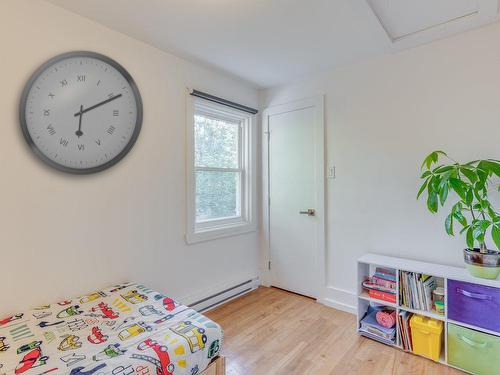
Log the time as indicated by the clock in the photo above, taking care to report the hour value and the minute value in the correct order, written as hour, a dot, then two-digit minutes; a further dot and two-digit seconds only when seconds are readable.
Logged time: 6.11
